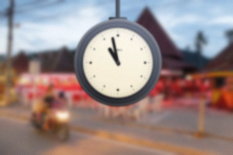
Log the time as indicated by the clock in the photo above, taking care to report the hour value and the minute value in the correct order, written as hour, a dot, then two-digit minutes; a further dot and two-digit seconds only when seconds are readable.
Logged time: 10.58
